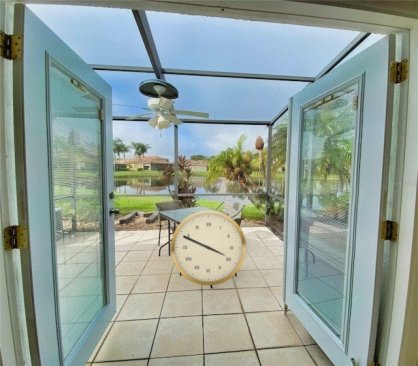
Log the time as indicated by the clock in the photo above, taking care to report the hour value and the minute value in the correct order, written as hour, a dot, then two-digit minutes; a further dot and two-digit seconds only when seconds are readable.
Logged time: 3.49
